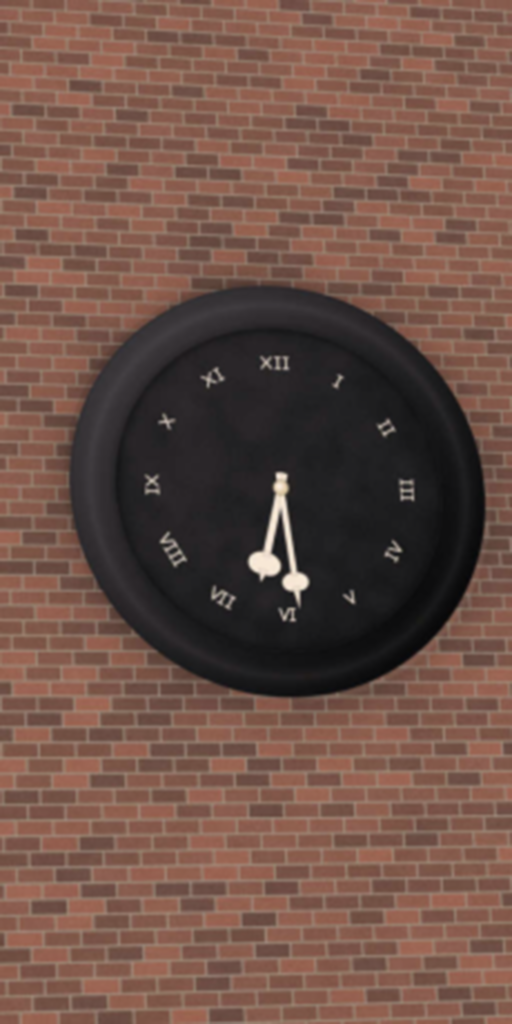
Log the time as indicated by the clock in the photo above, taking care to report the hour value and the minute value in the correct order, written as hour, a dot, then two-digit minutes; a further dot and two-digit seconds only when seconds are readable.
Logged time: 6.29
